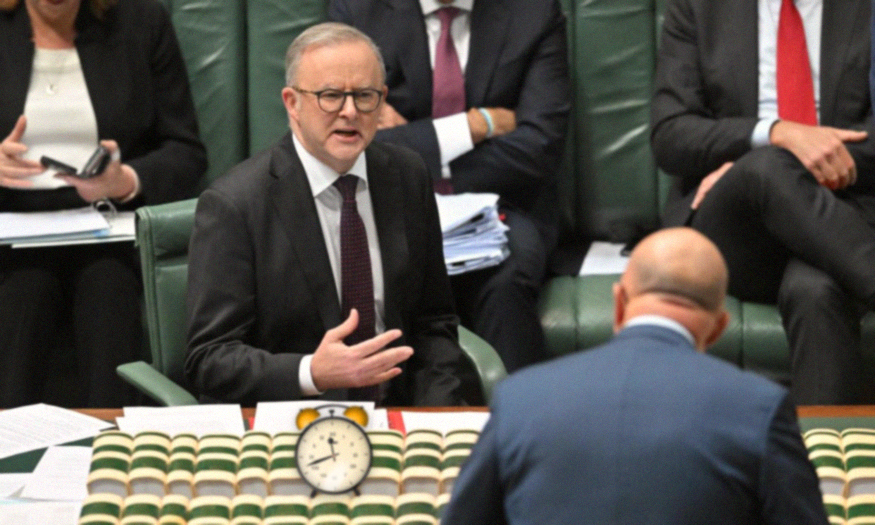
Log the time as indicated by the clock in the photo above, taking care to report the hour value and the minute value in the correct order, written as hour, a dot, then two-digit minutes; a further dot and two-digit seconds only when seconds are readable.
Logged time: 11.42
